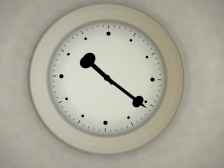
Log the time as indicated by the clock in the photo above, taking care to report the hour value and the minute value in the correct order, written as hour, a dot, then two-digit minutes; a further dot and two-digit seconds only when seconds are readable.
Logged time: 10.21
